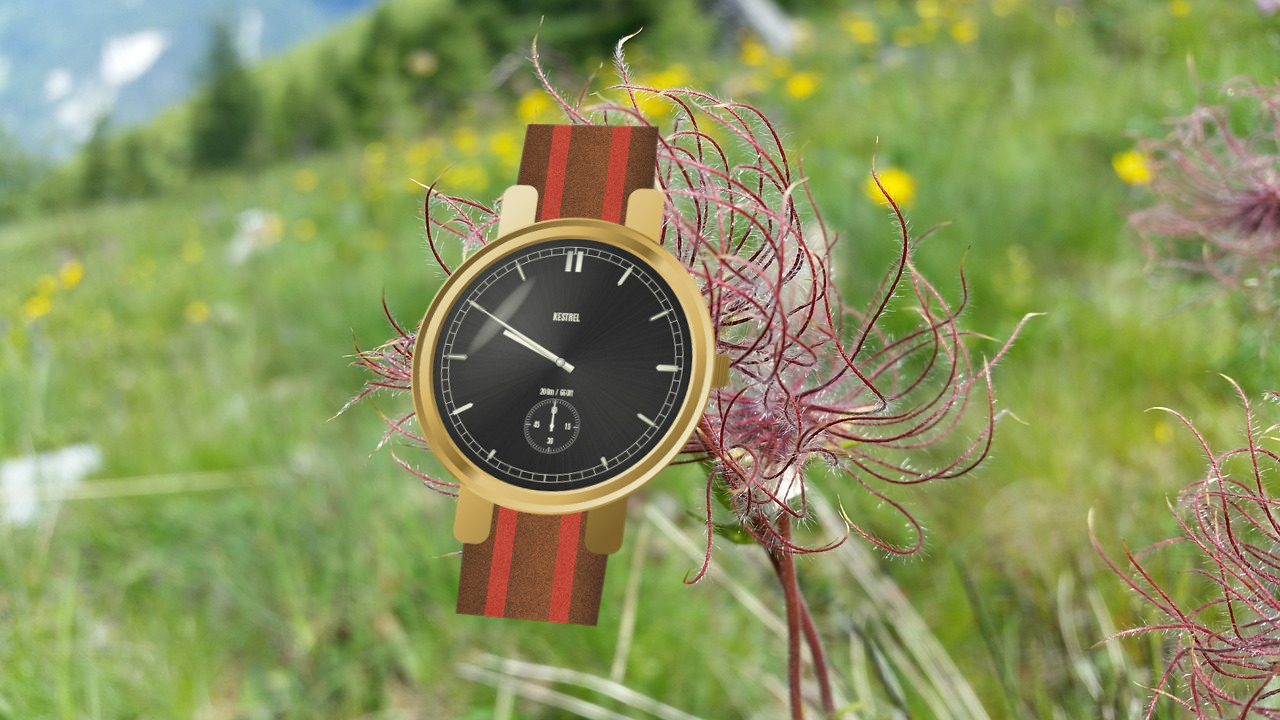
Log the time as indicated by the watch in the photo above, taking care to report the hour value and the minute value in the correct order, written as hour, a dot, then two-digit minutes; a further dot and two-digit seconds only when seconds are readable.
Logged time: 9.50
